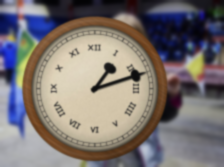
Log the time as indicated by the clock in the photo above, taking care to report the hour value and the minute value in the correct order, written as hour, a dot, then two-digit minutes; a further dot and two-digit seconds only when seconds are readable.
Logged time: 1.12
